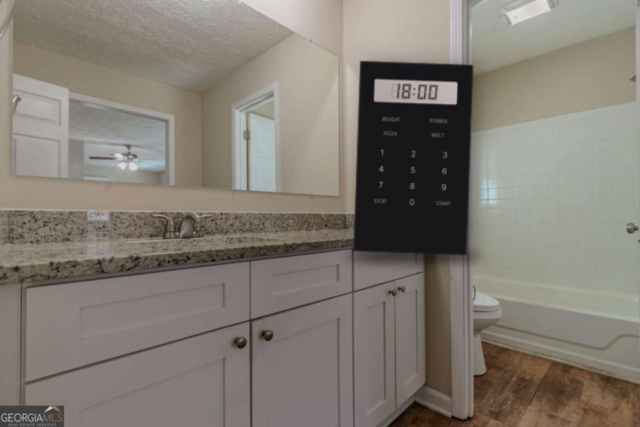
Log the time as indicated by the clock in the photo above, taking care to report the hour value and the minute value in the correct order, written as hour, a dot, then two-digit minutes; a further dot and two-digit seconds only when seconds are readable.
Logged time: 18.00
